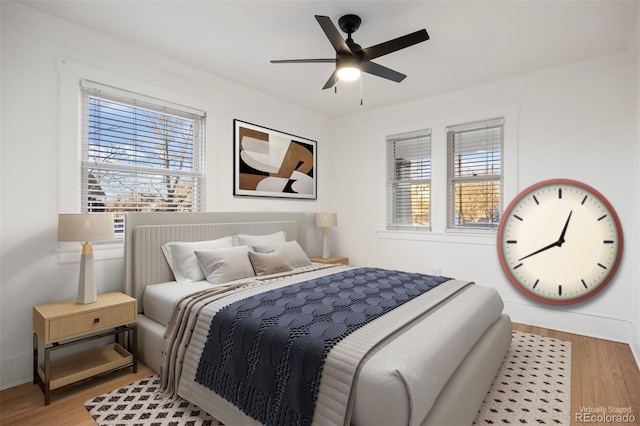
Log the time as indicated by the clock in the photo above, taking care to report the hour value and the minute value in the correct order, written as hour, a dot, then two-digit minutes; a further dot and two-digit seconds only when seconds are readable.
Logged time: 12.41
